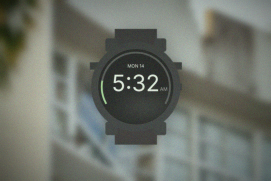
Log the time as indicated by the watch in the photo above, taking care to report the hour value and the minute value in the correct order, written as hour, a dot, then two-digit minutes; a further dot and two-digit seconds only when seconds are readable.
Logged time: 5.32
